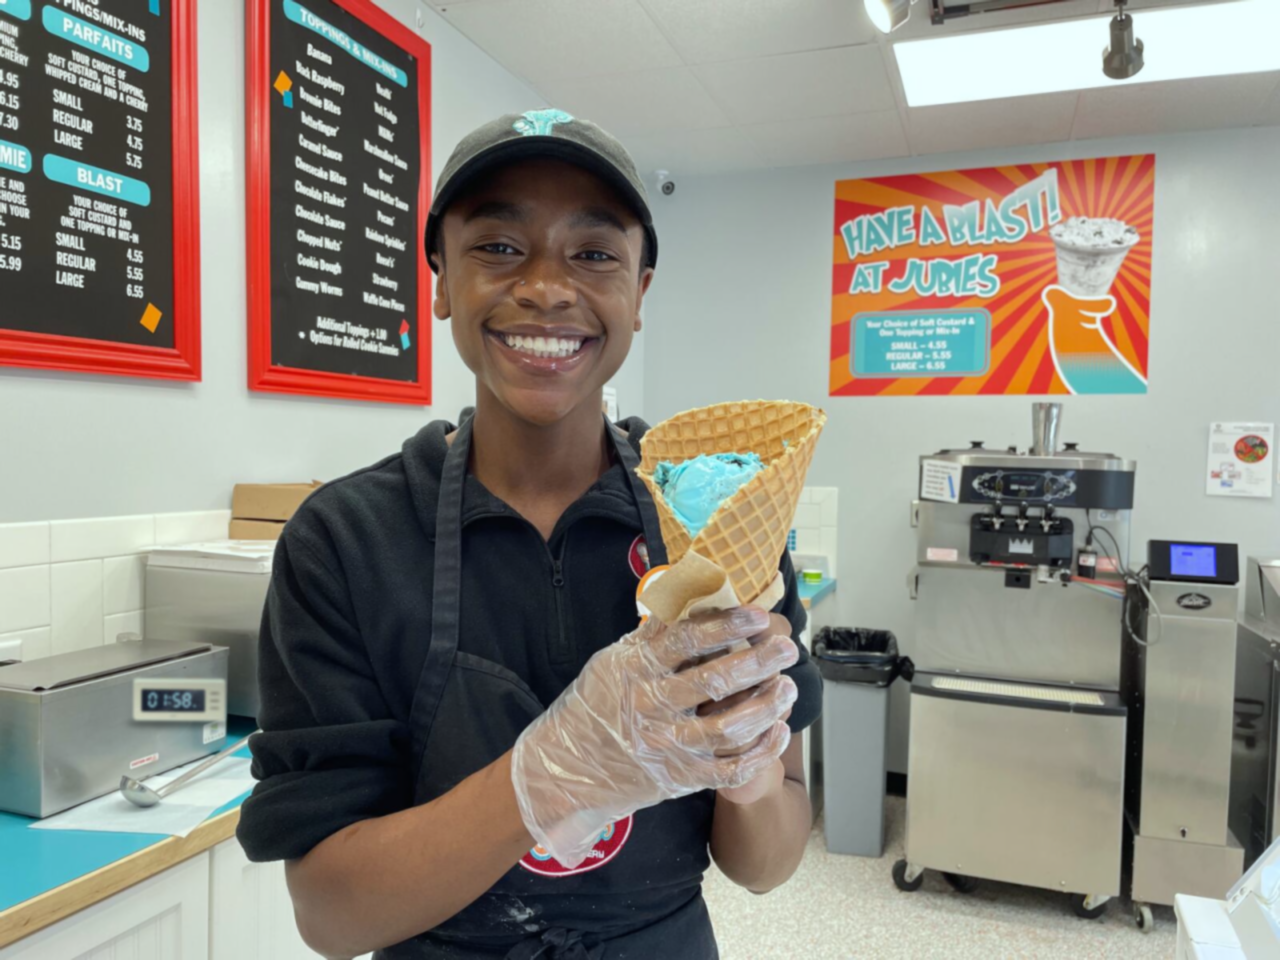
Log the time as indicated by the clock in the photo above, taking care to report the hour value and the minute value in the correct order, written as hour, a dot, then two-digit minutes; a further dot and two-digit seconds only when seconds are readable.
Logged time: 1.58
